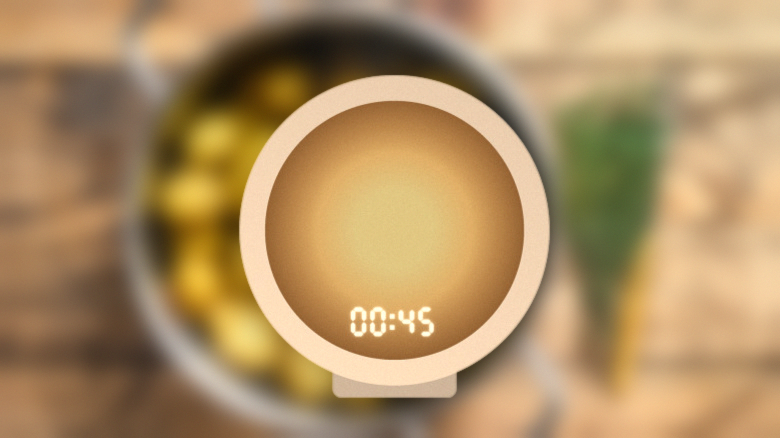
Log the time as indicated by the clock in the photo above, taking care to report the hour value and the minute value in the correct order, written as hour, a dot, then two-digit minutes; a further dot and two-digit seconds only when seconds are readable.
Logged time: 0.45
